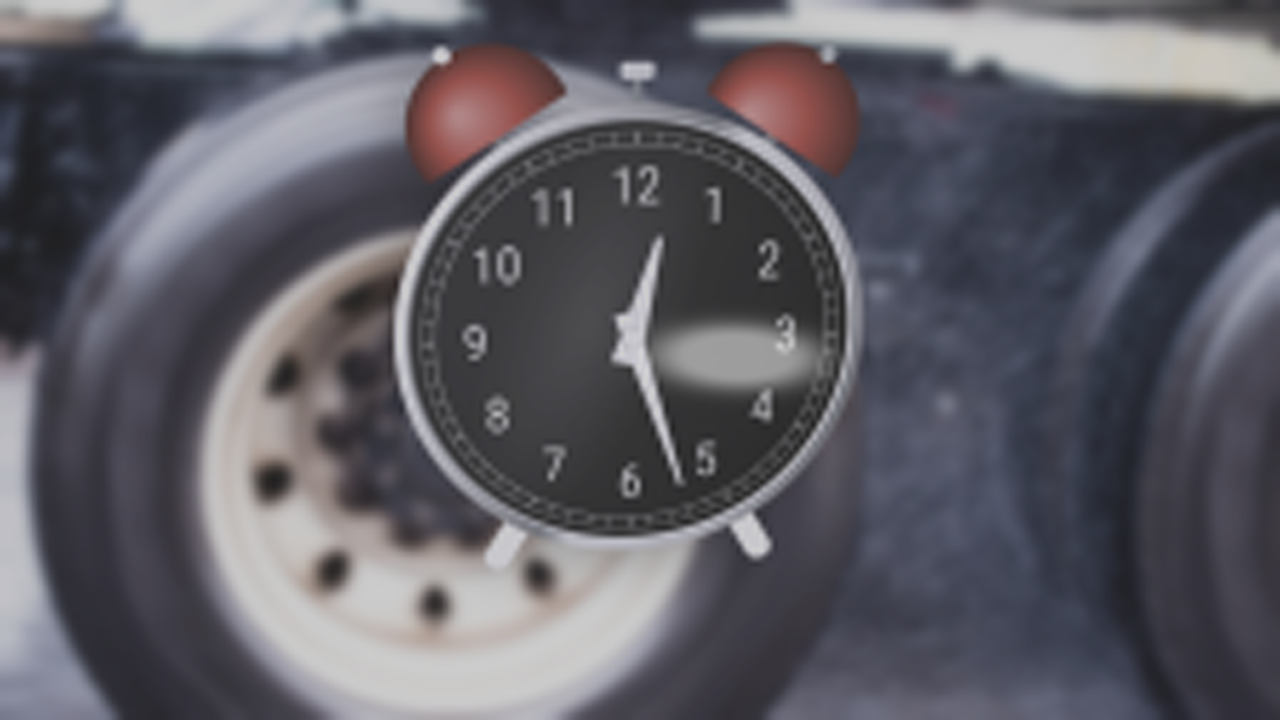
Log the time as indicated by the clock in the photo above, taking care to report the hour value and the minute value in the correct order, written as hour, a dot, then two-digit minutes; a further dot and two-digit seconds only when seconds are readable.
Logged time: 12.27
